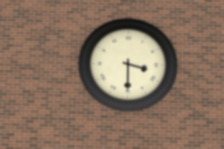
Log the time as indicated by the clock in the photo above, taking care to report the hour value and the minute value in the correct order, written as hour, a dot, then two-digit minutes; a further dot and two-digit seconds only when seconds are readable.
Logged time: 3.30
